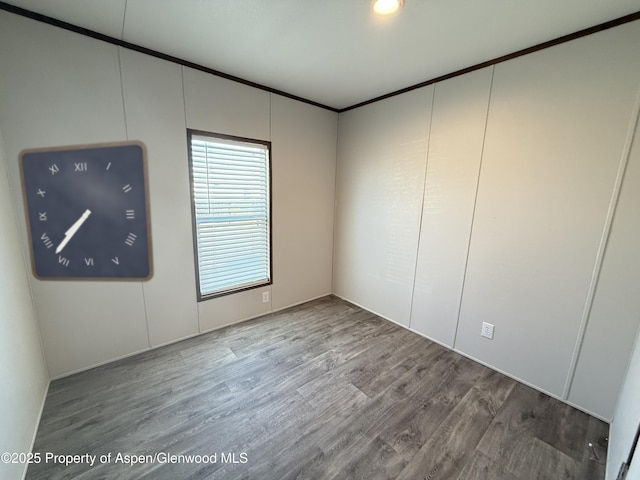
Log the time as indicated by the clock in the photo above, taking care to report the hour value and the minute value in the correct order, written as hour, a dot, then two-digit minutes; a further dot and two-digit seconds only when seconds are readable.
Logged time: 7.37
